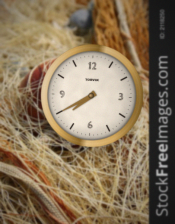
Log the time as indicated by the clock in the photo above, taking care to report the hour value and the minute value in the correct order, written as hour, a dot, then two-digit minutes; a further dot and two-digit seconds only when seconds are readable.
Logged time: 7.40
